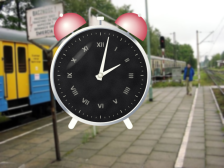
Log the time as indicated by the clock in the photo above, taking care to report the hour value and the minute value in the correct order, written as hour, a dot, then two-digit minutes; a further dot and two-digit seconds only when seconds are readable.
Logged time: 2.02
